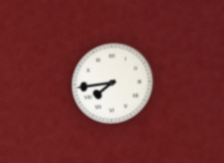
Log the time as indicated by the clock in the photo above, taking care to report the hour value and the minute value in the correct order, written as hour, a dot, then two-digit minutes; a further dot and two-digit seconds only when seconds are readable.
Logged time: 7.44
